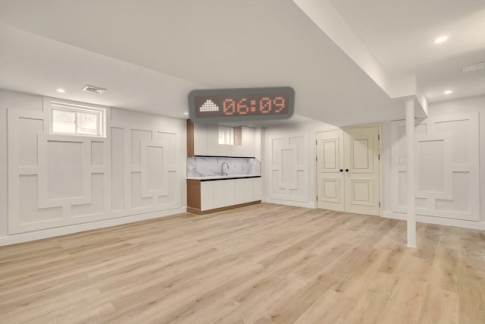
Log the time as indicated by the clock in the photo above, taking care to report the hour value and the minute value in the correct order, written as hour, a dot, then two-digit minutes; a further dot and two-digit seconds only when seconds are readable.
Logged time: 6.09
